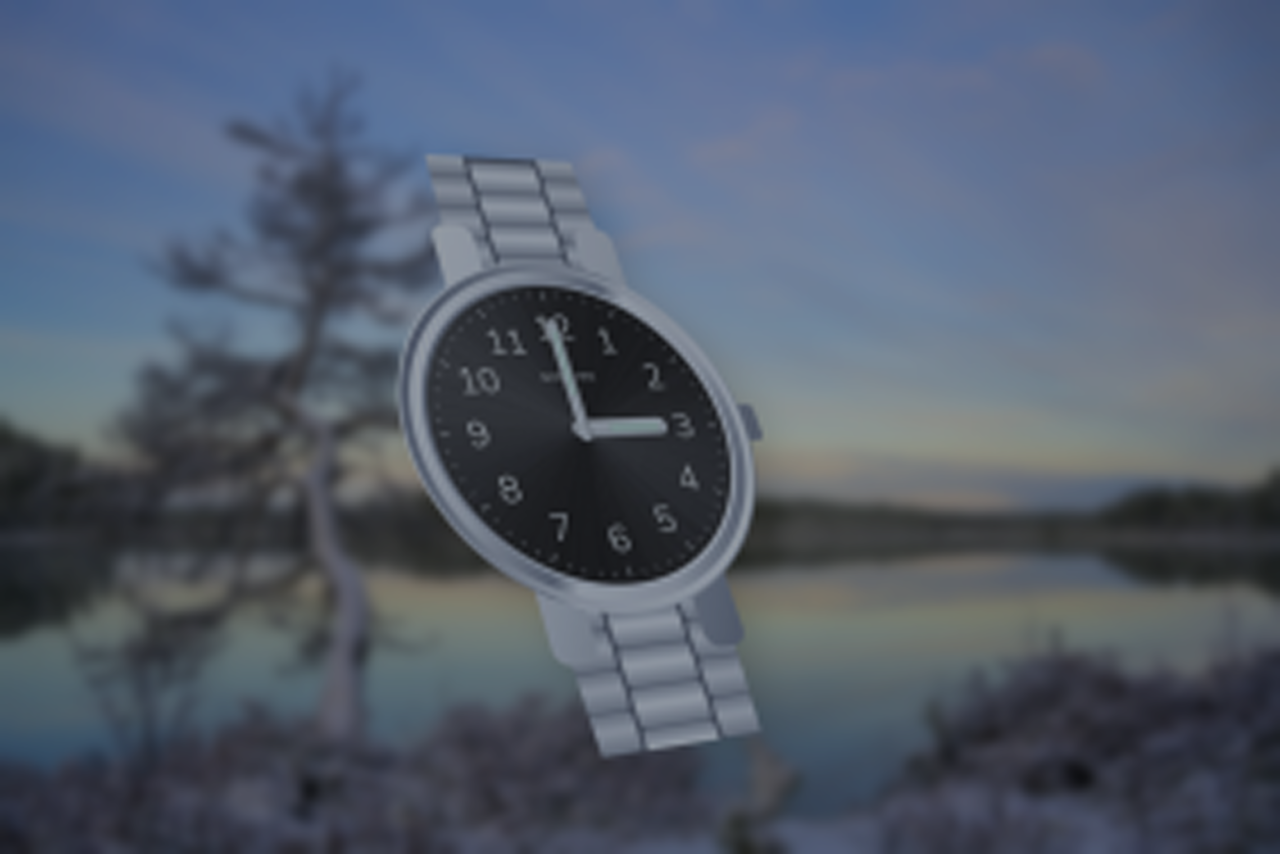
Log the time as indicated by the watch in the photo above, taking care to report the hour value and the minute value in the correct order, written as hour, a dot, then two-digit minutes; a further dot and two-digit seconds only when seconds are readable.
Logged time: 3.00
